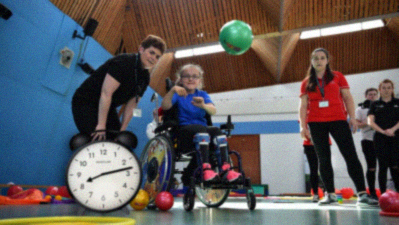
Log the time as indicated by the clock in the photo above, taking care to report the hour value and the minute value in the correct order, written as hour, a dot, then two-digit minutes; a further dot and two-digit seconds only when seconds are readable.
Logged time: 8.13
